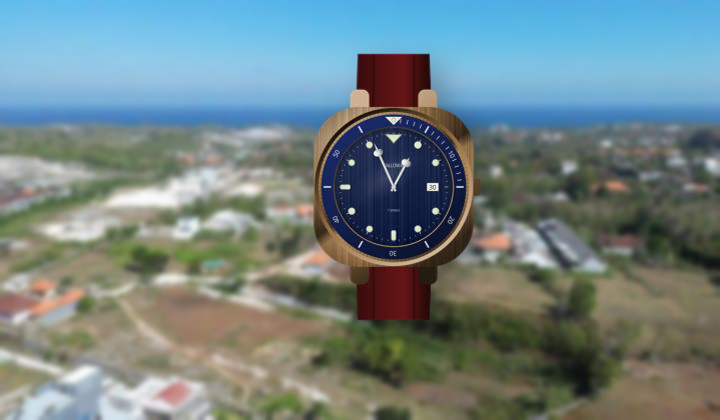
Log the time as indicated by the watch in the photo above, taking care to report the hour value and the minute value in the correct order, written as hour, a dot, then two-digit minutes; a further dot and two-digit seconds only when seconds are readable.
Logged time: 12.56
